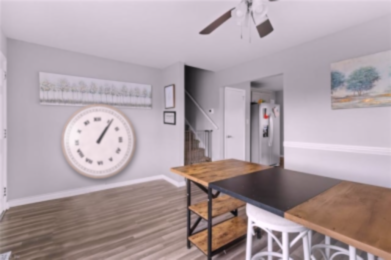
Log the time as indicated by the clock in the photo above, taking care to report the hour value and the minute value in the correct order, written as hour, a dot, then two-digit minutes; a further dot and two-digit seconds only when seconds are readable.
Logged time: 1.06
